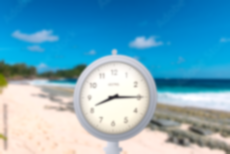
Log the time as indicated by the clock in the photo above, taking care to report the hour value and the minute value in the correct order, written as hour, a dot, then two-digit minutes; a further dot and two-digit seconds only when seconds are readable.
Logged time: 8.15
